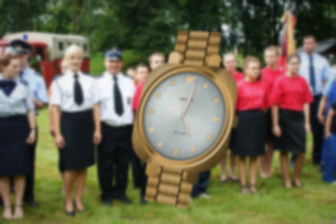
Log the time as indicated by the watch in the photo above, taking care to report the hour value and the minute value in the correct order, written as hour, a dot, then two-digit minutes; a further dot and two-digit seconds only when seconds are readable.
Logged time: 5.02
